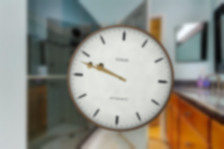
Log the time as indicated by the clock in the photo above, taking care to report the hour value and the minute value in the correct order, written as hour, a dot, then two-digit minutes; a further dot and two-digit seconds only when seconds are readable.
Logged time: 9.48
